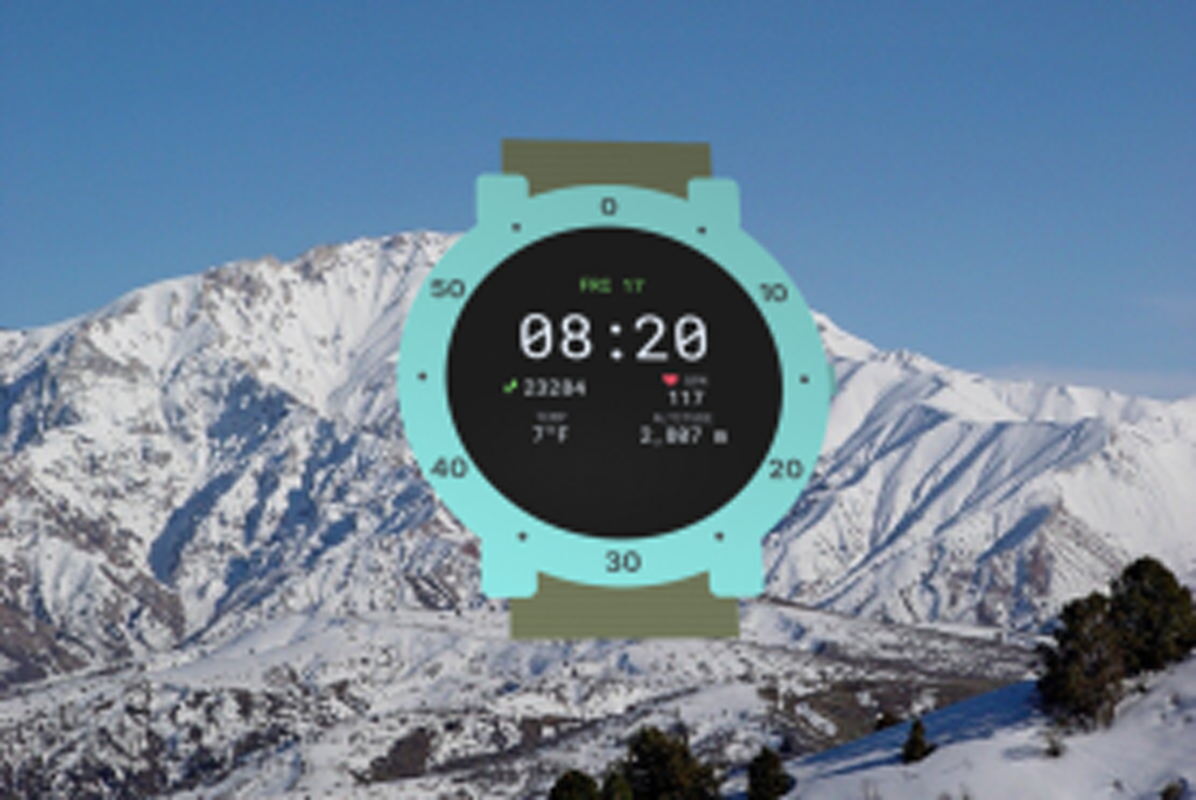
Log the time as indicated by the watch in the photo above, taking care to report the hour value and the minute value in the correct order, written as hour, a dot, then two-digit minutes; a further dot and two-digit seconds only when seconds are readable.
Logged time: 8.20
